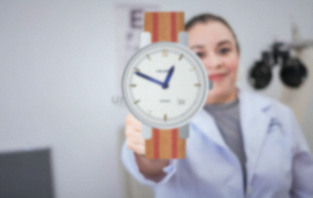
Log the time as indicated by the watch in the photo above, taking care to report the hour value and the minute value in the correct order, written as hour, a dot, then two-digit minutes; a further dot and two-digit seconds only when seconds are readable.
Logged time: 12.49
